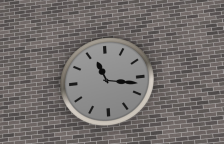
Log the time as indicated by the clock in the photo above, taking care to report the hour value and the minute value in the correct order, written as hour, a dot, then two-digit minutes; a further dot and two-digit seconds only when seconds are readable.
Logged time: 11.17
